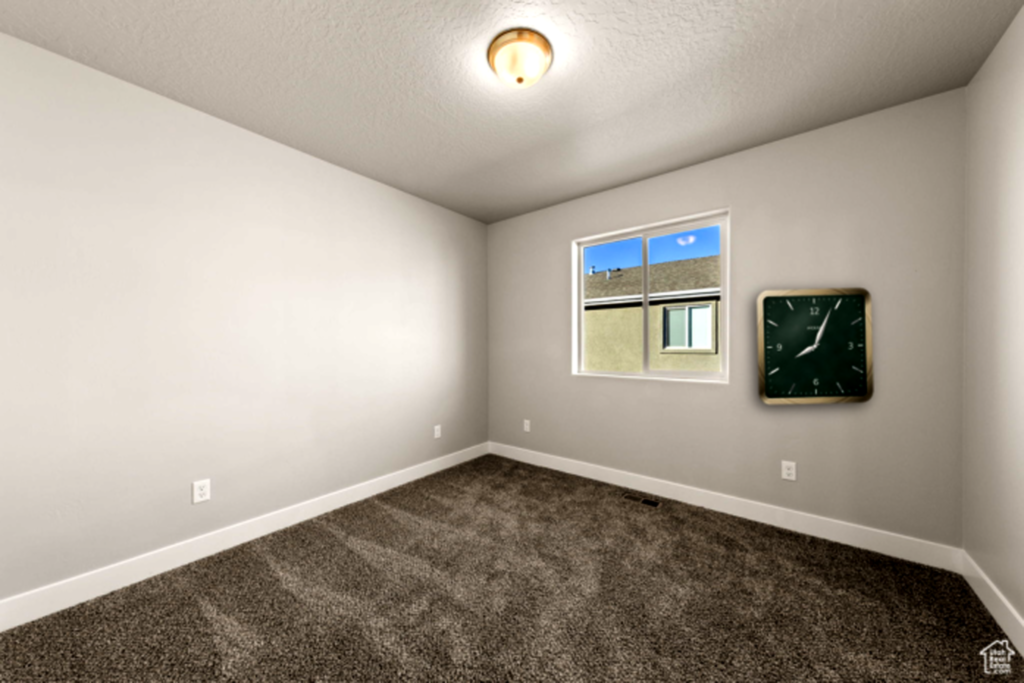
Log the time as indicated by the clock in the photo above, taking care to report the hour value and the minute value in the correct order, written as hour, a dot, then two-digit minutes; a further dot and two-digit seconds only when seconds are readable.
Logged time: 8.04
